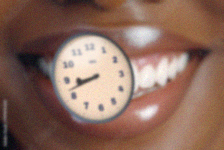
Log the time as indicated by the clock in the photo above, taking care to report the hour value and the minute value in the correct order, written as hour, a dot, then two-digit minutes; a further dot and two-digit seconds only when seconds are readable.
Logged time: 8.42
